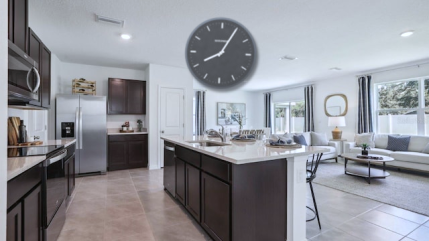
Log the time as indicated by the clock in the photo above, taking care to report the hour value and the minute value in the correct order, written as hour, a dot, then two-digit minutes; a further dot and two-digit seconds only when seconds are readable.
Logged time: 8.05
